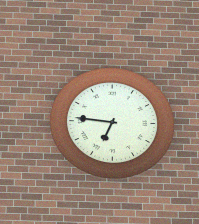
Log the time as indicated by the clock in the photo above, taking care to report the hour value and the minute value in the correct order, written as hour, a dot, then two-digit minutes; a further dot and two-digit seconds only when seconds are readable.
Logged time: 6.46
